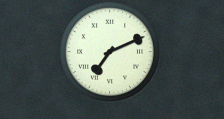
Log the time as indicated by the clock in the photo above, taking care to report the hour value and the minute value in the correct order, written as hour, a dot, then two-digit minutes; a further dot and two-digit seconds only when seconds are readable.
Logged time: 7.11
